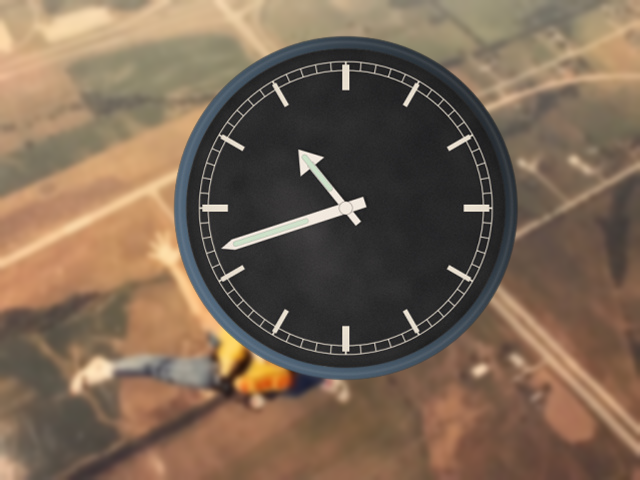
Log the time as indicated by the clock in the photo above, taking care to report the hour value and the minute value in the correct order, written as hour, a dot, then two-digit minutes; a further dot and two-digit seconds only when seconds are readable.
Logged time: 10.42
